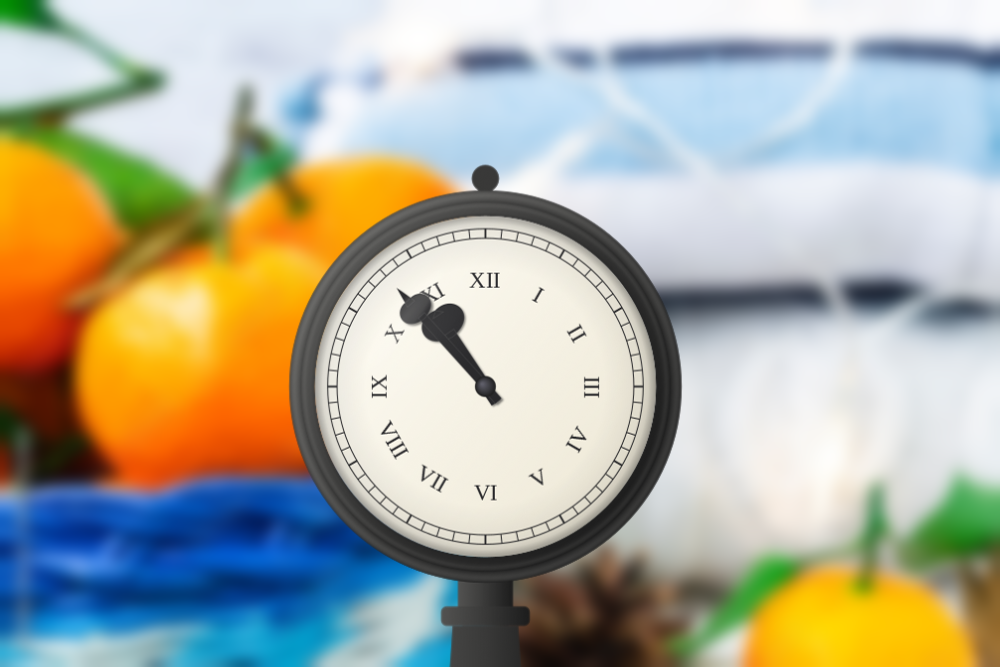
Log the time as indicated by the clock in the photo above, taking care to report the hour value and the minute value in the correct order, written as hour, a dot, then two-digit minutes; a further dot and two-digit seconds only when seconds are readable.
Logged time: 10.53
